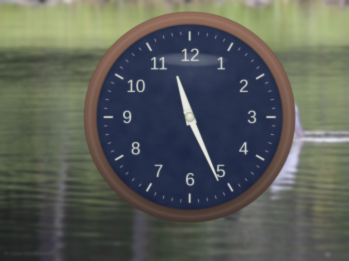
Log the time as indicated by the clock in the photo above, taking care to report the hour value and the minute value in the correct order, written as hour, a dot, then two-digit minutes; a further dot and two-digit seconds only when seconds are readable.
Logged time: 11.26
